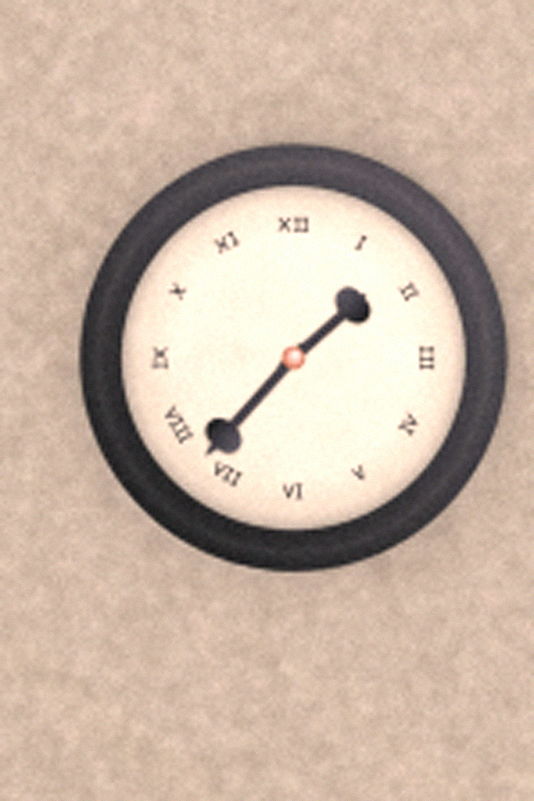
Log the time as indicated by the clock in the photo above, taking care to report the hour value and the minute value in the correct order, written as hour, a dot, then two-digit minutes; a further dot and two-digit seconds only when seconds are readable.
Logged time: 1.37
